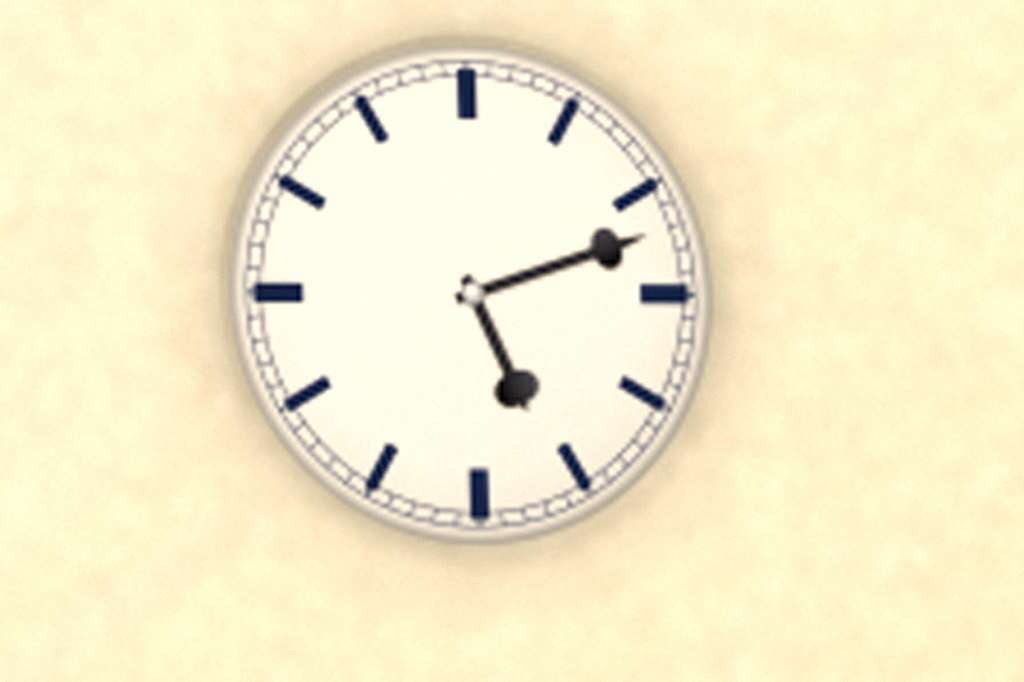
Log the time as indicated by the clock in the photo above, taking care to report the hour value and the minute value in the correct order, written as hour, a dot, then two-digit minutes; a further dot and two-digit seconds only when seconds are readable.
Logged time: 5.12
